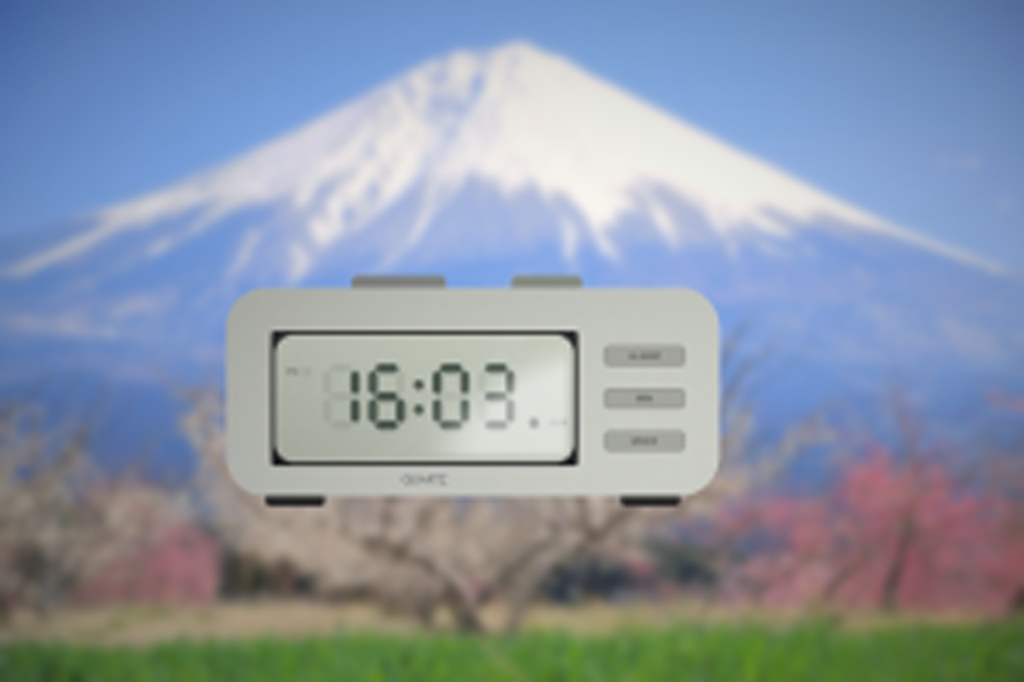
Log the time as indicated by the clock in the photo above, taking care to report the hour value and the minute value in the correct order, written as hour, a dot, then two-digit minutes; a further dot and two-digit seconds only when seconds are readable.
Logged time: 16.03
